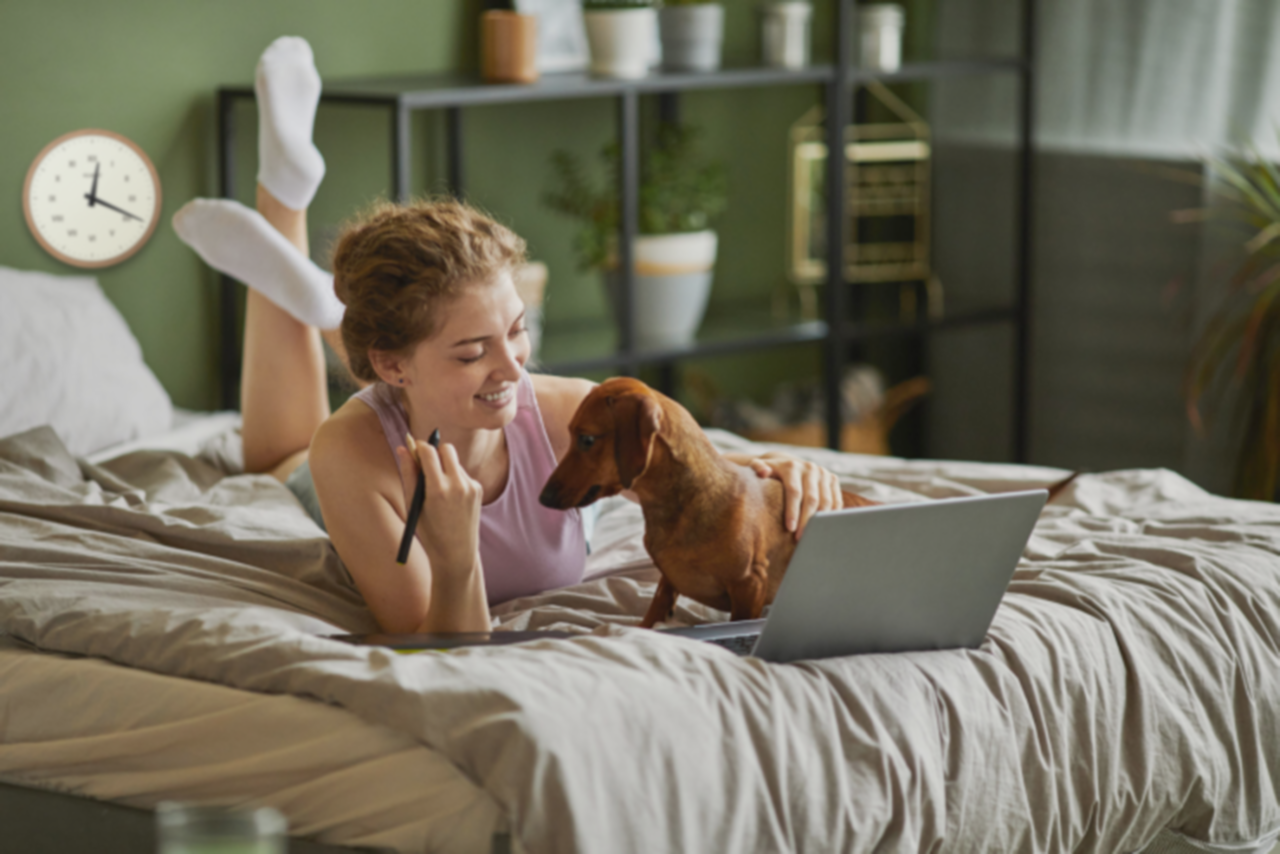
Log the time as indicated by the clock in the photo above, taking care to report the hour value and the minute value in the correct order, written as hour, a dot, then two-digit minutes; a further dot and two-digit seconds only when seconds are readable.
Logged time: 12.19
